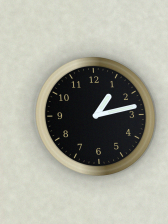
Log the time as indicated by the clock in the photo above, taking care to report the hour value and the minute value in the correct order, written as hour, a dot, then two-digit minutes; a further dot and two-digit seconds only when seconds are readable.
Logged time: 1.13
